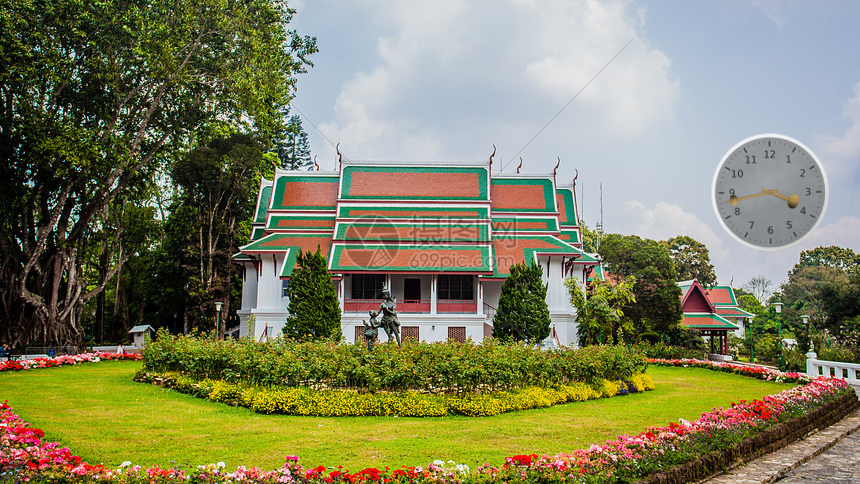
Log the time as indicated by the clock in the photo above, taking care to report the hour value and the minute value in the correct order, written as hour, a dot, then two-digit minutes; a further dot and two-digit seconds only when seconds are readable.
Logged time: 3.43
